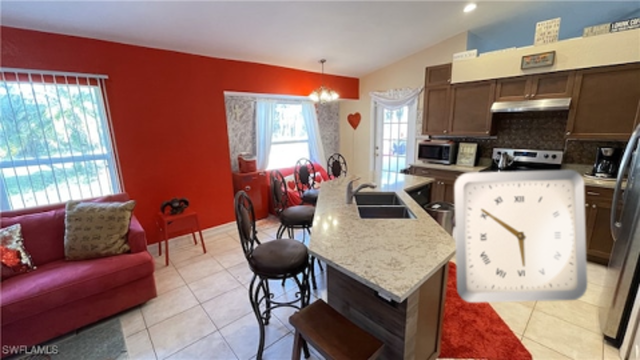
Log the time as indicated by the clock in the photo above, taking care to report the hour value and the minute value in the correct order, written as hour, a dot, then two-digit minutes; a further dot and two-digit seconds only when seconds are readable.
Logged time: 5.51
